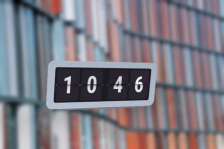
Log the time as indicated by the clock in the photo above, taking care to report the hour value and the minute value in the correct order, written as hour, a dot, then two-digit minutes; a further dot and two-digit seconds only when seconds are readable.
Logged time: 10.46
